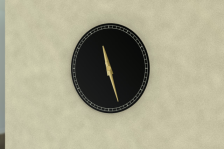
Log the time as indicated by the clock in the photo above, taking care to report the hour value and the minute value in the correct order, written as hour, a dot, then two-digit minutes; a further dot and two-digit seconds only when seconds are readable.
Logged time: 11.27
